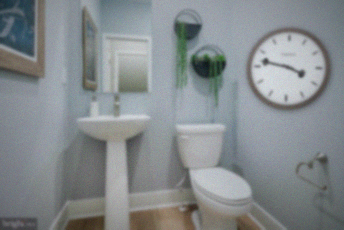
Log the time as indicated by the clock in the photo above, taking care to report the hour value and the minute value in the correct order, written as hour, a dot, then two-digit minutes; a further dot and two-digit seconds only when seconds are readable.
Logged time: 3.47
